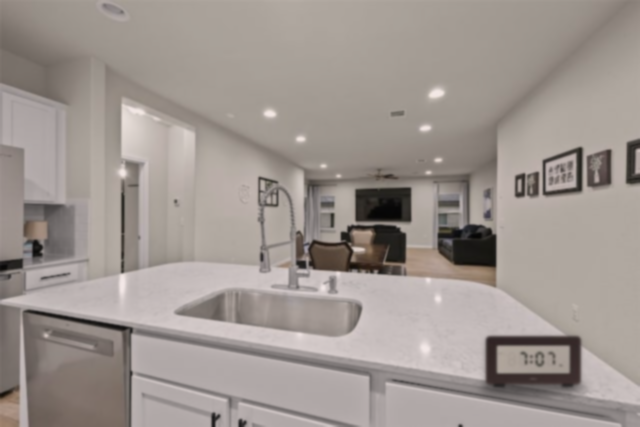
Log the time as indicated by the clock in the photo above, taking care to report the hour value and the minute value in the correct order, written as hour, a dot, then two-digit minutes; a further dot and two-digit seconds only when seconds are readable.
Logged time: 7.07
